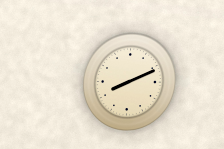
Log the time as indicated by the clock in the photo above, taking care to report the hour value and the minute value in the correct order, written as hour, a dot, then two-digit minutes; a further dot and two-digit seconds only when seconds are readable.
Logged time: 8.11
